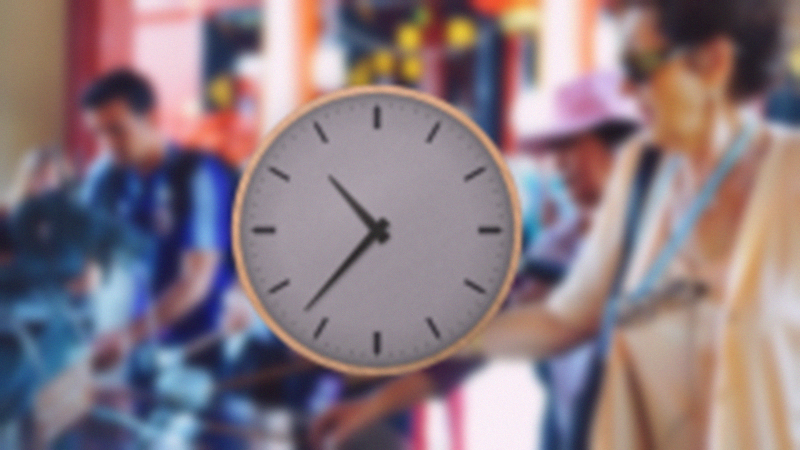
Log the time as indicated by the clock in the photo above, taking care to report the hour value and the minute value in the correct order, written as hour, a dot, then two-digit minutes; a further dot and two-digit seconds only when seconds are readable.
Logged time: 10.37
